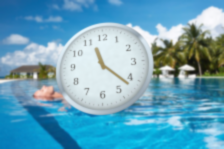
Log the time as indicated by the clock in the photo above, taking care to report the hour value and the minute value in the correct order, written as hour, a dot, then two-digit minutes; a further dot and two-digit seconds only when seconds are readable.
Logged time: 11.22
